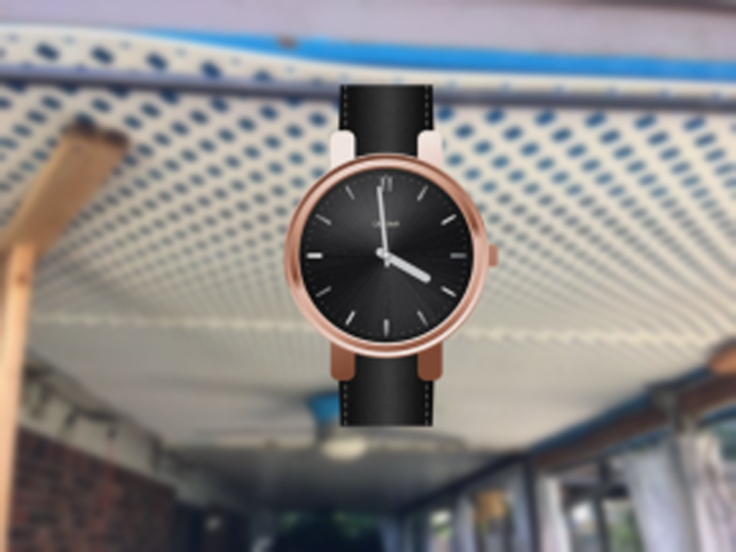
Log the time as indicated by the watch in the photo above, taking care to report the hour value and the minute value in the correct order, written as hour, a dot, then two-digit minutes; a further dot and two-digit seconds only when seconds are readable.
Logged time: 3.59
